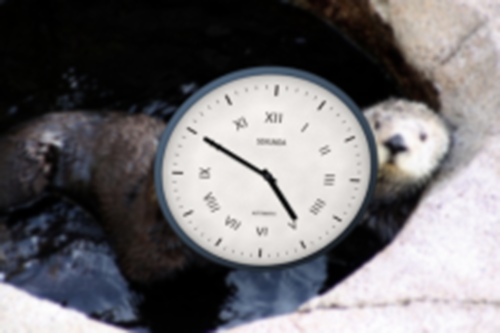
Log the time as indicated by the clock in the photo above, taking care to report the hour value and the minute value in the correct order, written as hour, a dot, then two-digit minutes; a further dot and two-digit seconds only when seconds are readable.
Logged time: 4.50
